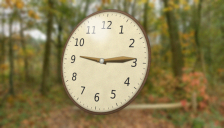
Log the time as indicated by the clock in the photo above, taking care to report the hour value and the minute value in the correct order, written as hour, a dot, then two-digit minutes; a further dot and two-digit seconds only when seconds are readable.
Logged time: 9.14
